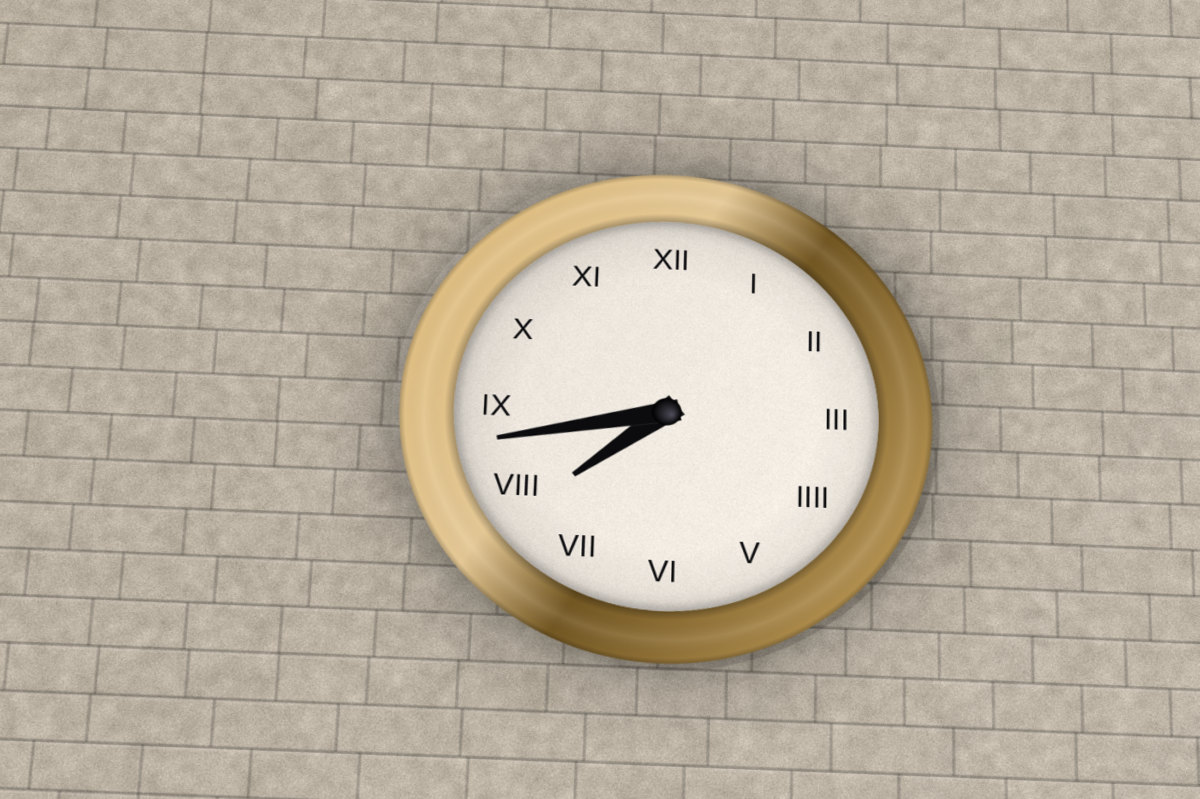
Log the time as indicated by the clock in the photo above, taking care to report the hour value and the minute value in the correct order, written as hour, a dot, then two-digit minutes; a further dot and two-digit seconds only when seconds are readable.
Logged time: 7.43
